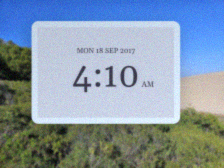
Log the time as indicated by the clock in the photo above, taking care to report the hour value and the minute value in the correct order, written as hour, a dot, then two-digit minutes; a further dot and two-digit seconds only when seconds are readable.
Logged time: 4.10
